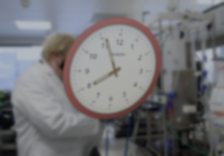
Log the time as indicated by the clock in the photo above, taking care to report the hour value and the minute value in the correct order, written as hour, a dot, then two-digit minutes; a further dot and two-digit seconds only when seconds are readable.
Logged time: 7.56
